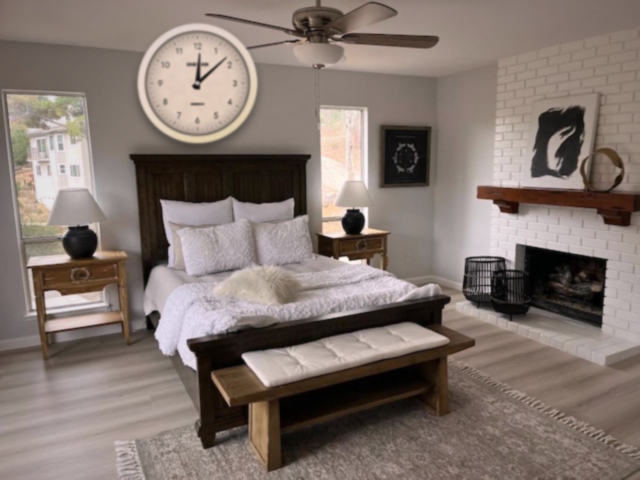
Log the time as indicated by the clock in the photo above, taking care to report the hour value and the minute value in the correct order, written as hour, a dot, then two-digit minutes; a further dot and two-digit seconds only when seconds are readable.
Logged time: 12.08
